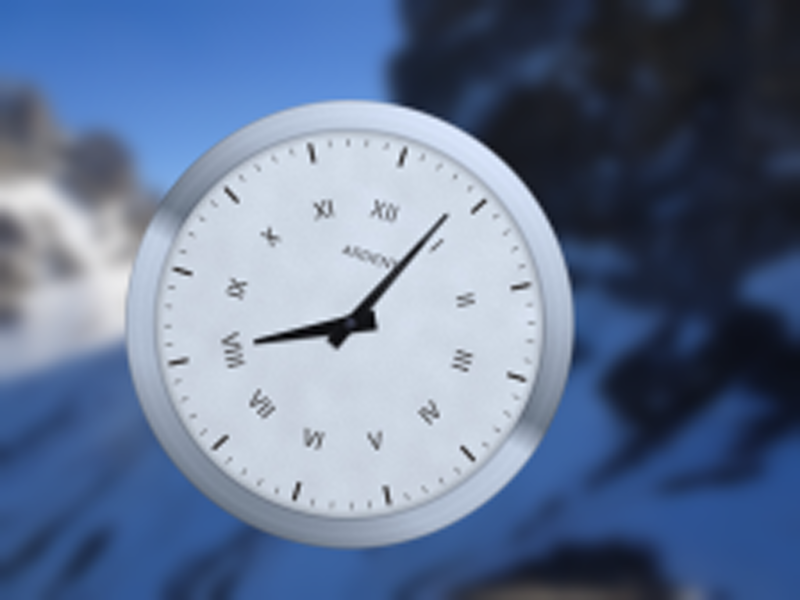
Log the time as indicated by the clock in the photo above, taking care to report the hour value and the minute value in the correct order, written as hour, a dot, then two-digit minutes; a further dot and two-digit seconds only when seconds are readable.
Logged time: 8.04
